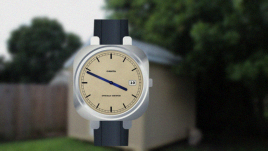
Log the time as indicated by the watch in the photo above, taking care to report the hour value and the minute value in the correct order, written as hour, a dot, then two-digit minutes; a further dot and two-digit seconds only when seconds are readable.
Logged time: 3.49
